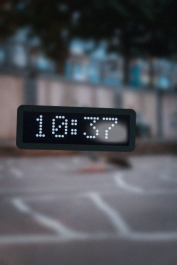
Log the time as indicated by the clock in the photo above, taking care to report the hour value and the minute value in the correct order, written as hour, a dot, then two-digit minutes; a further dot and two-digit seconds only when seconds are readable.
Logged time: 10.37
